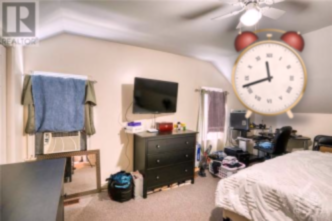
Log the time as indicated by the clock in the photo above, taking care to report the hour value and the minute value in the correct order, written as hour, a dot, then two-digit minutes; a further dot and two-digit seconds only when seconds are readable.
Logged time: 11.42
